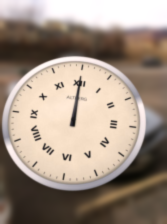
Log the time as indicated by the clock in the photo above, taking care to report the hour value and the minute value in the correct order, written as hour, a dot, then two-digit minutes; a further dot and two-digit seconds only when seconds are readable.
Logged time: 12.00
